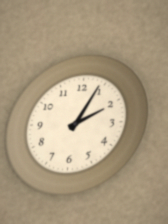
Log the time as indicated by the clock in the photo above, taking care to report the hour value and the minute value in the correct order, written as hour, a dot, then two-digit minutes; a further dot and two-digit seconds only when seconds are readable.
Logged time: 2.04
